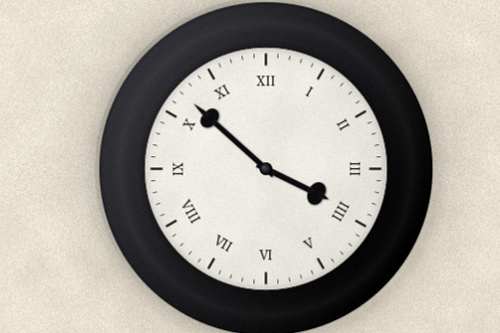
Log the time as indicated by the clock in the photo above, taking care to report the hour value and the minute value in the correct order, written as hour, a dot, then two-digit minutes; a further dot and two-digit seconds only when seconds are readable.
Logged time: 3.52
